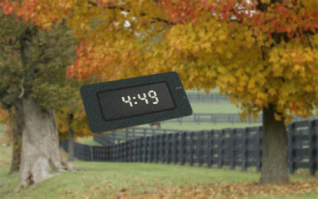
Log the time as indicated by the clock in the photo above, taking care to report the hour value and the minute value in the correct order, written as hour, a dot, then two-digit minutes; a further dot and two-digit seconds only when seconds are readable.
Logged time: 4.49
